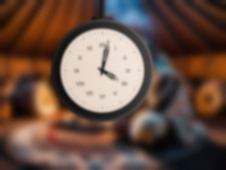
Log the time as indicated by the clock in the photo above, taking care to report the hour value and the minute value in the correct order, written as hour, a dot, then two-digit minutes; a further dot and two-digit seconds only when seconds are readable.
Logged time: 4.02
